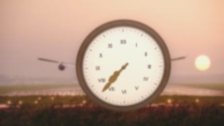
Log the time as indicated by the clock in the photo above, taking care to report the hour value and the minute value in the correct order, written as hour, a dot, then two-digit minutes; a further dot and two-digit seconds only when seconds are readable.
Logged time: 7.37
